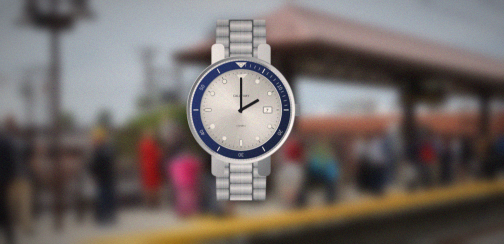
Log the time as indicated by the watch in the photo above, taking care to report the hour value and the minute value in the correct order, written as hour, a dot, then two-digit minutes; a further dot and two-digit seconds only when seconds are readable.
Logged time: 2.00
